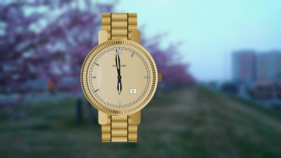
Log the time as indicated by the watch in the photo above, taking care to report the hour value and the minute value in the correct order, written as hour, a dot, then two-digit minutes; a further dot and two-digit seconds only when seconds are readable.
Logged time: 5.59
